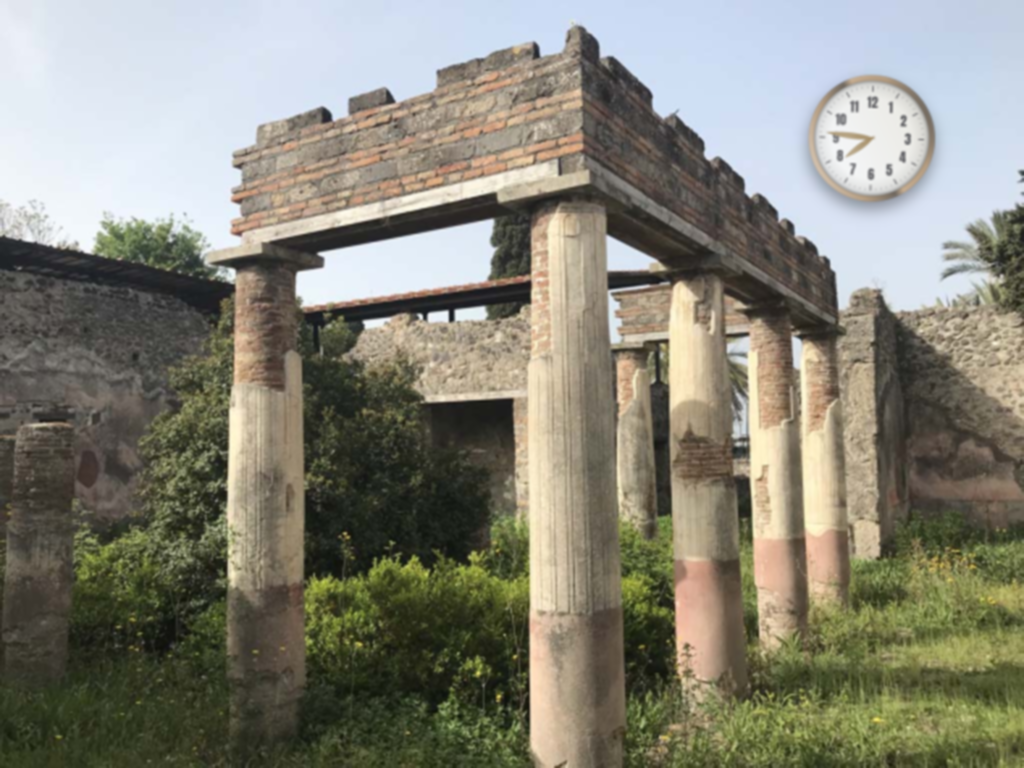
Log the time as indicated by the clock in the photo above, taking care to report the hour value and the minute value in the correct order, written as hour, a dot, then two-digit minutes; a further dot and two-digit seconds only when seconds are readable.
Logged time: 7.46
